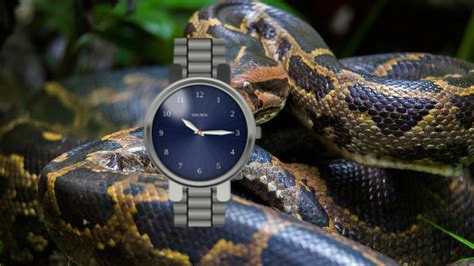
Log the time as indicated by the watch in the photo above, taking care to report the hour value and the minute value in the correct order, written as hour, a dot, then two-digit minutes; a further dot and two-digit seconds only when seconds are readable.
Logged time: 10.15
